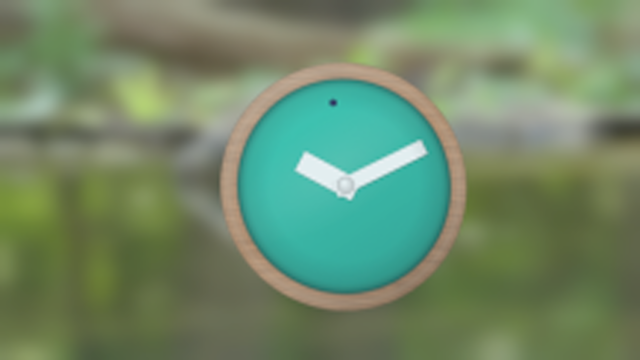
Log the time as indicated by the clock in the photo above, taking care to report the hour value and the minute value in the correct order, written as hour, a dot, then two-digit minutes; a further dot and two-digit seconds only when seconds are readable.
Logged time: 10.12
